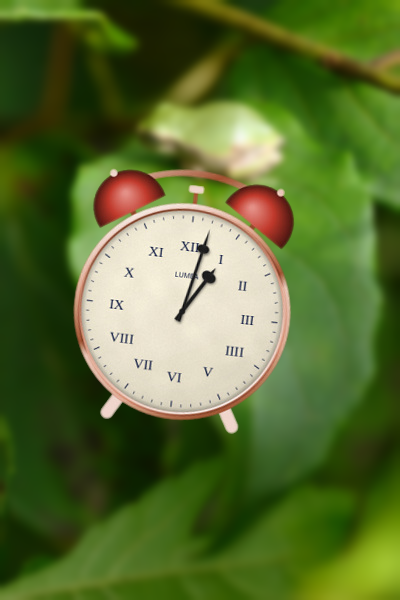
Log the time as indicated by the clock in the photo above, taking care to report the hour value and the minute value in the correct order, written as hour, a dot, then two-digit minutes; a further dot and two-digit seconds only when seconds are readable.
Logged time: 1.02
